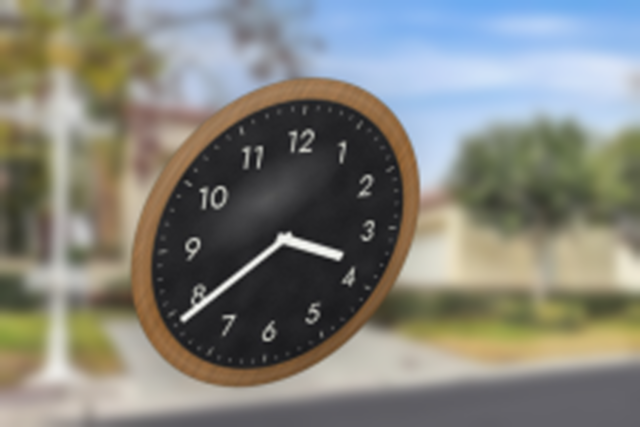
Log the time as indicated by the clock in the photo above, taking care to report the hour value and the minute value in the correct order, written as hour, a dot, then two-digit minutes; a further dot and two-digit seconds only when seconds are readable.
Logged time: 3.39
